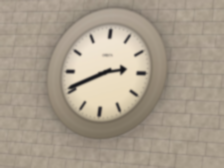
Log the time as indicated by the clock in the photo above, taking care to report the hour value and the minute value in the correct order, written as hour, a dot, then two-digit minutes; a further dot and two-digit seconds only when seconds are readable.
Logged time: 2.41
